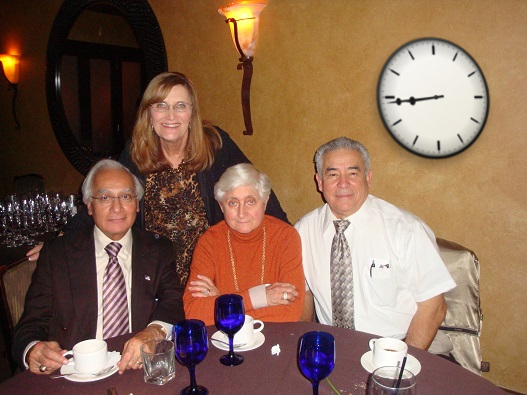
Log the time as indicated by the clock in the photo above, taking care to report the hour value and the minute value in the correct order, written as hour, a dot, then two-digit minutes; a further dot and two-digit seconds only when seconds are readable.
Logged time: 8.44
